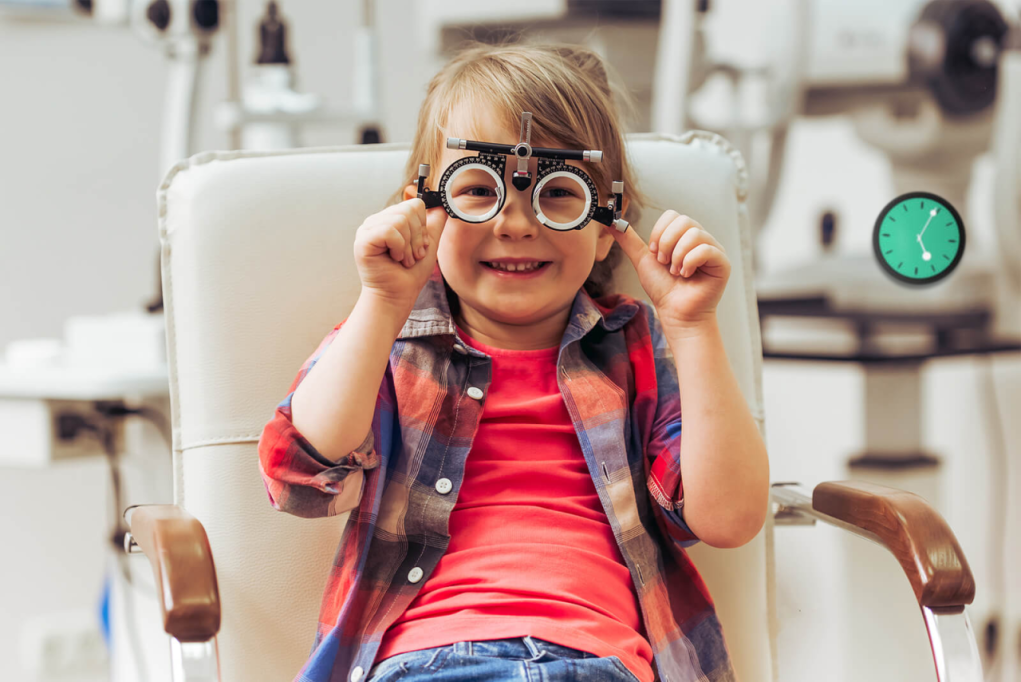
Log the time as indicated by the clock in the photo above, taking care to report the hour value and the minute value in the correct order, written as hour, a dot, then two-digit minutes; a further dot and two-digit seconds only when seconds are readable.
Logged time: 5.04
